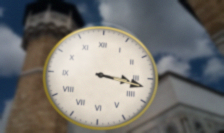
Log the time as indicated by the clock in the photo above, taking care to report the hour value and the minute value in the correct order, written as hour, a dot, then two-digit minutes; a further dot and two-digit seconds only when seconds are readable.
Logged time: 3.17
